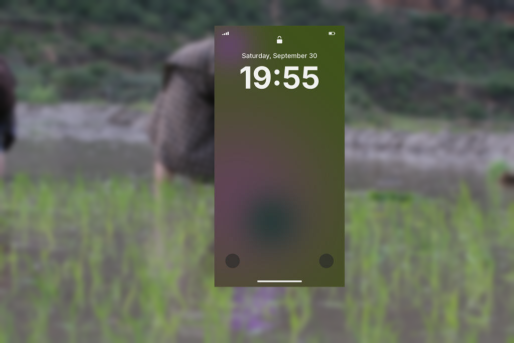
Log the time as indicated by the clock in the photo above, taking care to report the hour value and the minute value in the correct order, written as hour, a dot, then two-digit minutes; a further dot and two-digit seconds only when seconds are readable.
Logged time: 19.55
